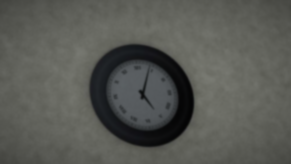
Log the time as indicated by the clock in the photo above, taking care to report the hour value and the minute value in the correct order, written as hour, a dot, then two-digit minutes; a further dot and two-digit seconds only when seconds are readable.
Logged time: 5.04
